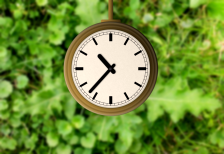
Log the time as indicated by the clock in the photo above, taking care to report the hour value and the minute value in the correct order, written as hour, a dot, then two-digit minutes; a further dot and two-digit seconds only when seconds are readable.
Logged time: 10.37
